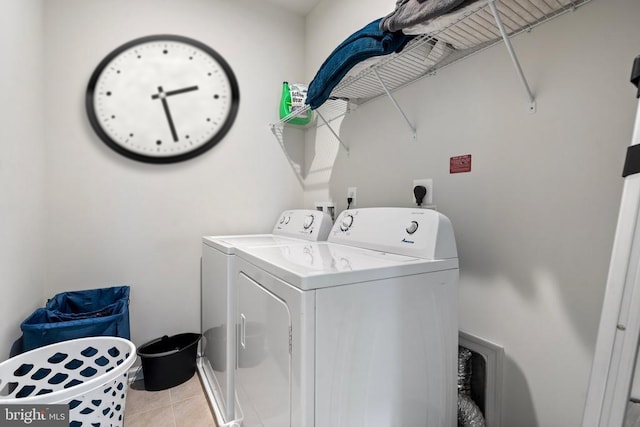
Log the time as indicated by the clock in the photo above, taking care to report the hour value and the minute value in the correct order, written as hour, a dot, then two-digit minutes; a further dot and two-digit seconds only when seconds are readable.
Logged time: 2.27
